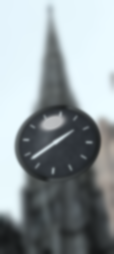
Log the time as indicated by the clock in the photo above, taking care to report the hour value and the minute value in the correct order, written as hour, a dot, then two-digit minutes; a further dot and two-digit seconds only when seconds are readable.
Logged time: 1.38
